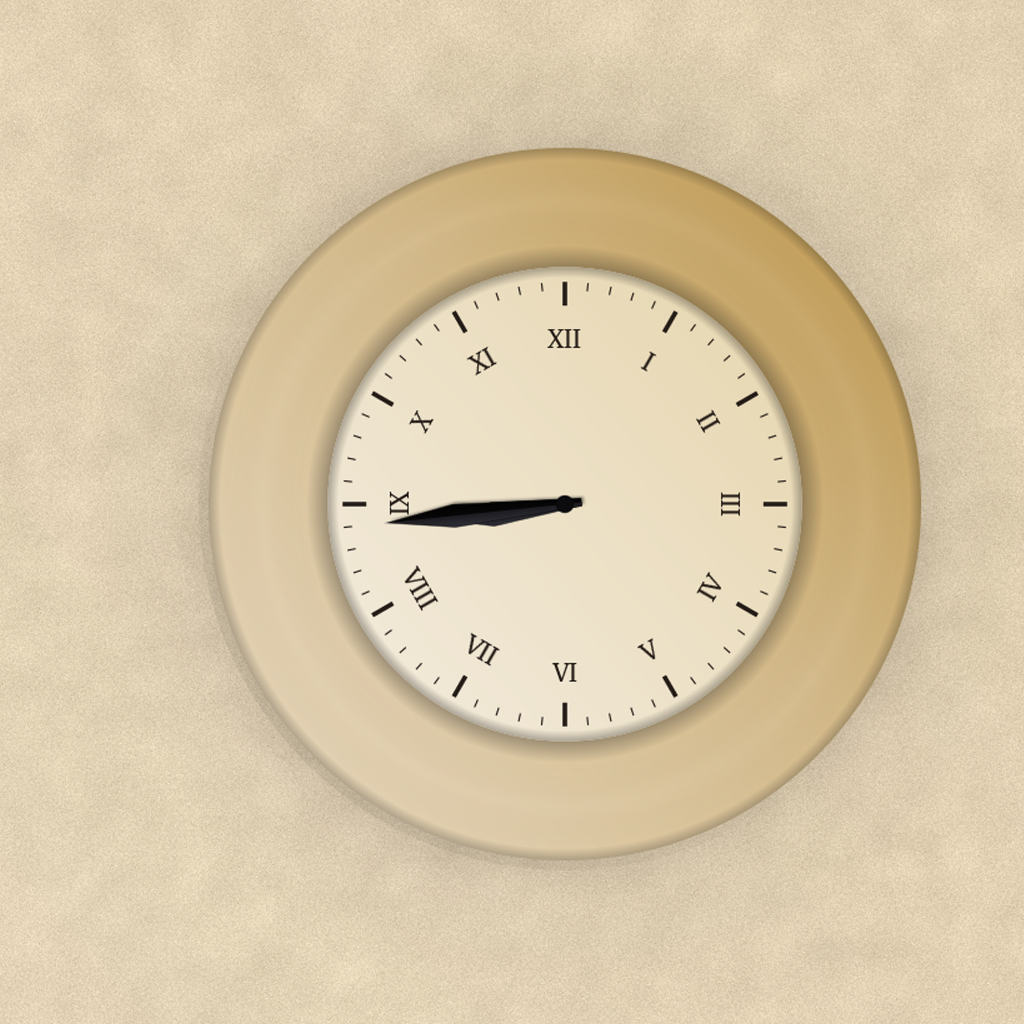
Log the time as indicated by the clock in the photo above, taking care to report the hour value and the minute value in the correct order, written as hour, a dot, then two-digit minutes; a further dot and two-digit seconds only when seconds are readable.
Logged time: 8.44
